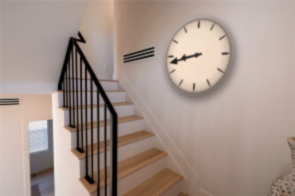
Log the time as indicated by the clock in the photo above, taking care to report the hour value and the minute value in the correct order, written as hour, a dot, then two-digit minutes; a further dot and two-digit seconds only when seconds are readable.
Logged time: 8.43
